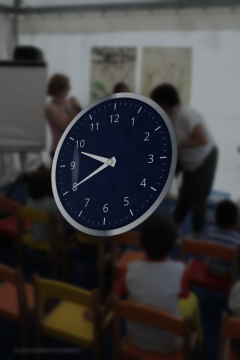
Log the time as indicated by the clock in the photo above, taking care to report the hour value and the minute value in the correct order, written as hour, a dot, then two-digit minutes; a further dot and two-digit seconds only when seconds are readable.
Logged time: 9.40
